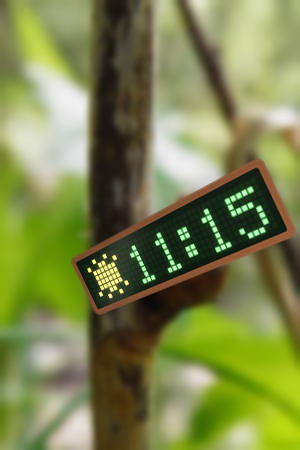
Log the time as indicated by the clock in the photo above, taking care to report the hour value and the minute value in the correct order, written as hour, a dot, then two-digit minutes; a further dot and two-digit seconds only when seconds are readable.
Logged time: 11.15
